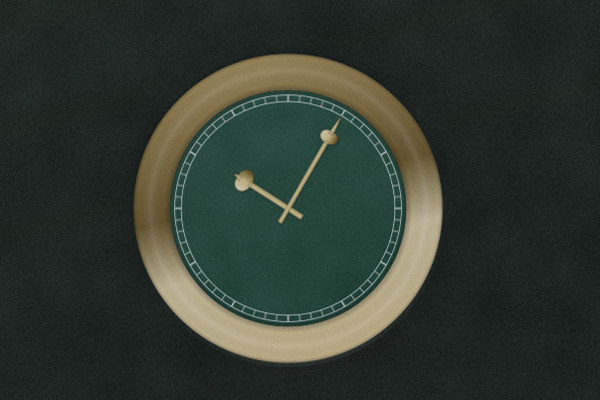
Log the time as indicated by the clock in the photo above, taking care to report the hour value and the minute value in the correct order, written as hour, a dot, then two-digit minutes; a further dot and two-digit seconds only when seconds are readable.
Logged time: 10.05
